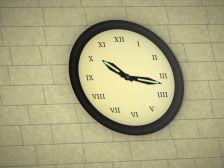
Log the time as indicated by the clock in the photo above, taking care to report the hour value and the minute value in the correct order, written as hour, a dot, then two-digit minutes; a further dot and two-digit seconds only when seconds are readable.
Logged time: 10.17
